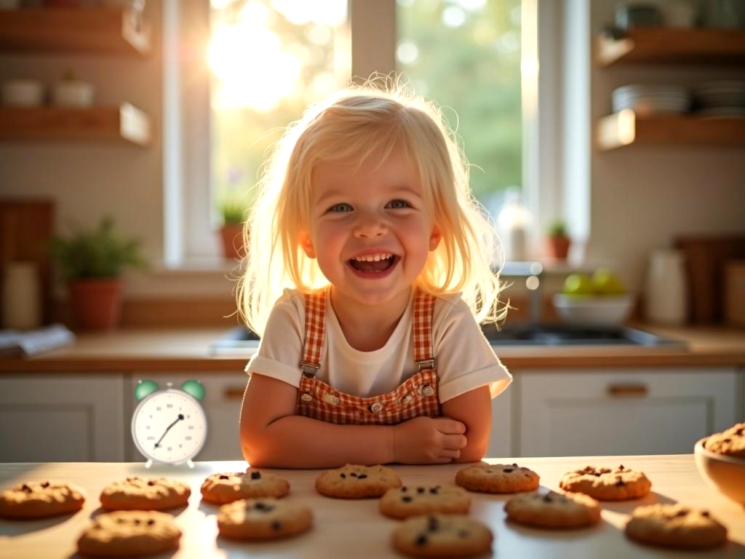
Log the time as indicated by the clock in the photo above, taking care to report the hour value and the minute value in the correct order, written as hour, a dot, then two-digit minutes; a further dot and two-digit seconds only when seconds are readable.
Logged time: 1.36
